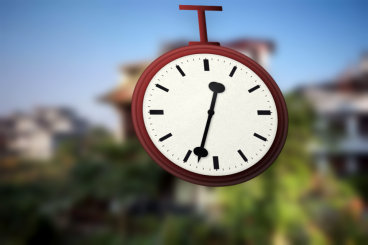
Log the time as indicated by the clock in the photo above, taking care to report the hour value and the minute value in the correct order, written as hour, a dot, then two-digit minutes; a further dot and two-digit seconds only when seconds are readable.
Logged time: 12.33
